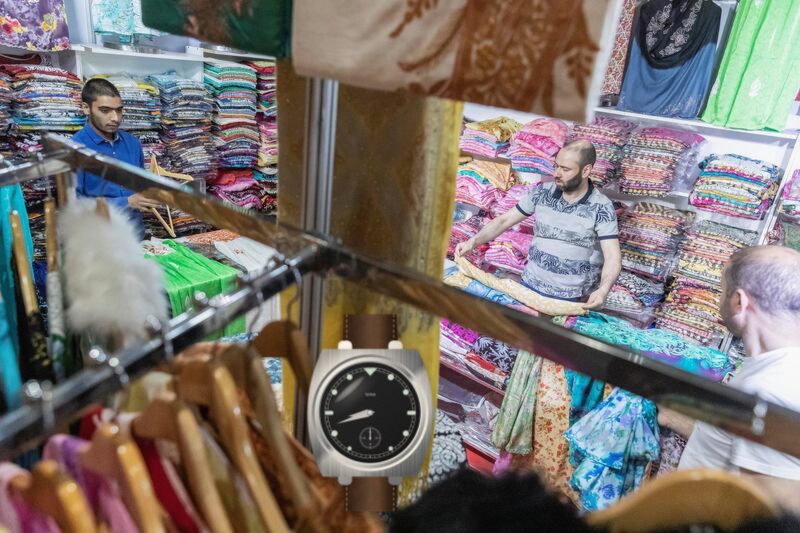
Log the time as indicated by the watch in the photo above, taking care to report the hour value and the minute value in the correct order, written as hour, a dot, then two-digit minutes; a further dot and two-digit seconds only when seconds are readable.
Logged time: 8.42
